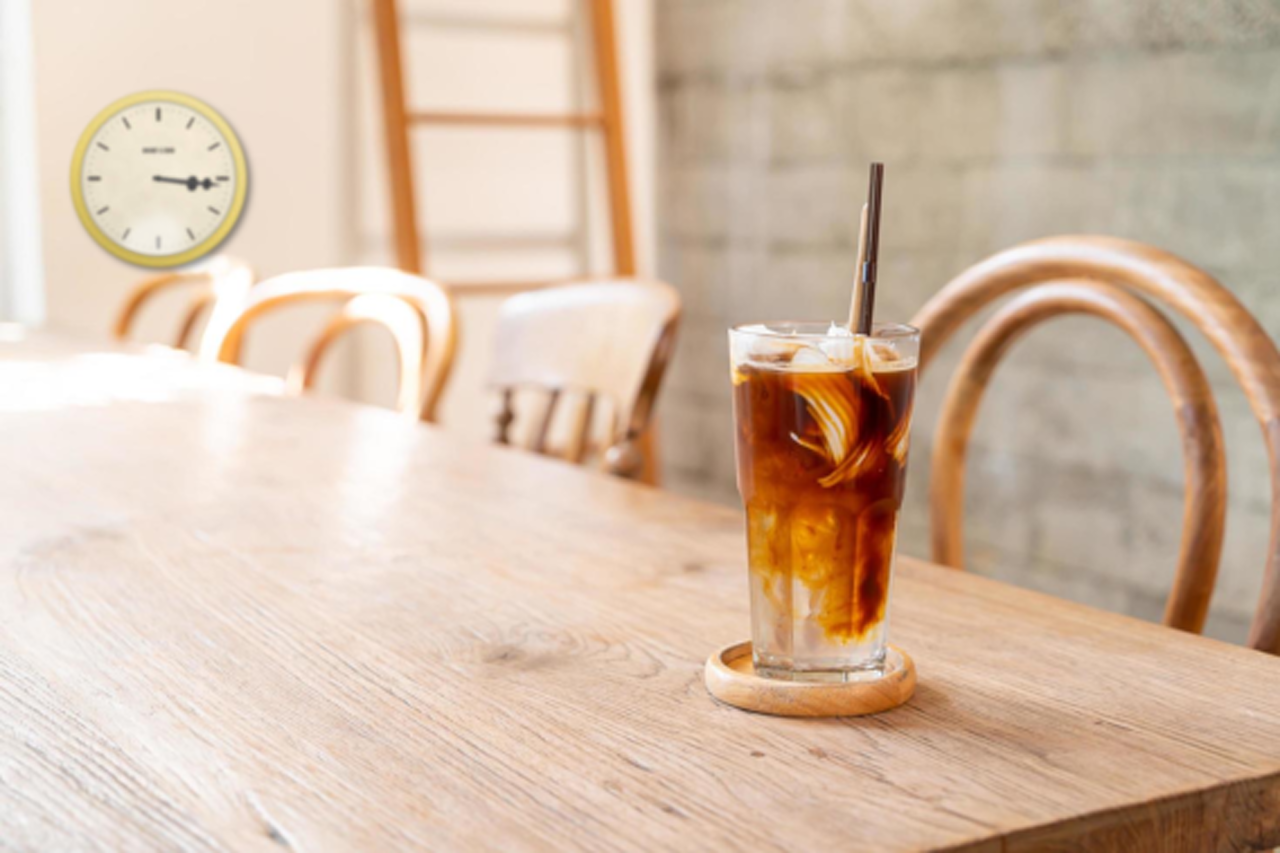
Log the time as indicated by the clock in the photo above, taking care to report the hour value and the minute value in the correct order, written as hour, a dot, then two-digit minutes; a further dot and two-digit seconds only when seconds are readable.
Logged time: 3.16
